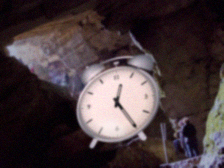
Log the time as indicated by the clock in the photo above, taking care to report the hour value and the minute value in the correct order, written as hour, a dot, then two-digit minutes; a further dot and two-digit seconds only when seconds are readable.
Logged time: 12.25
